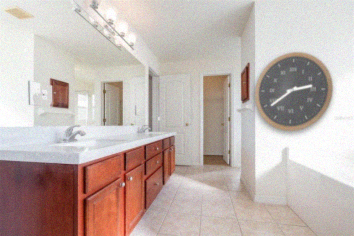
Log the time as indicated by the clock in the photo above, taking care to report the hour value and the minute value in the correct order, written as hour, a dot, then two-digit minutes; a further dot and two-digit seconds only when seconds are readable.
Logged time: 2.39
